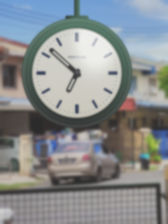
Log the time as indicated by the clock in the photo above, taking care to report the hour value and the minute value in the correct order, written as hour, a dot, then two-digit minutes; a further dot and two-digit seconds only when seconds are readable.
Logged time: 6.52
